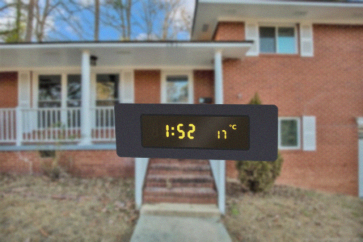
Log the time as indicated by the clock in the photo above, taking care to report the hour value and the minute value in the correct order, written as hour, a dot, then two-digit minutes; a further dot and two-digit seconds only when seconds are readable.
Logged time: 1.52
